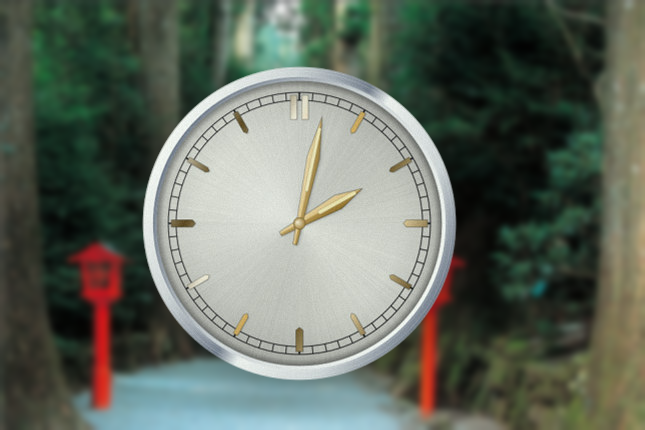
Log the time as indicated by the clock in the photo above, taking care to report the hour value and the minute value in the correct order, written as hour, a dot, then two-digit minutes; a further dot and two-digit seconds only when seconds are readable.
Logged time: 2.02
